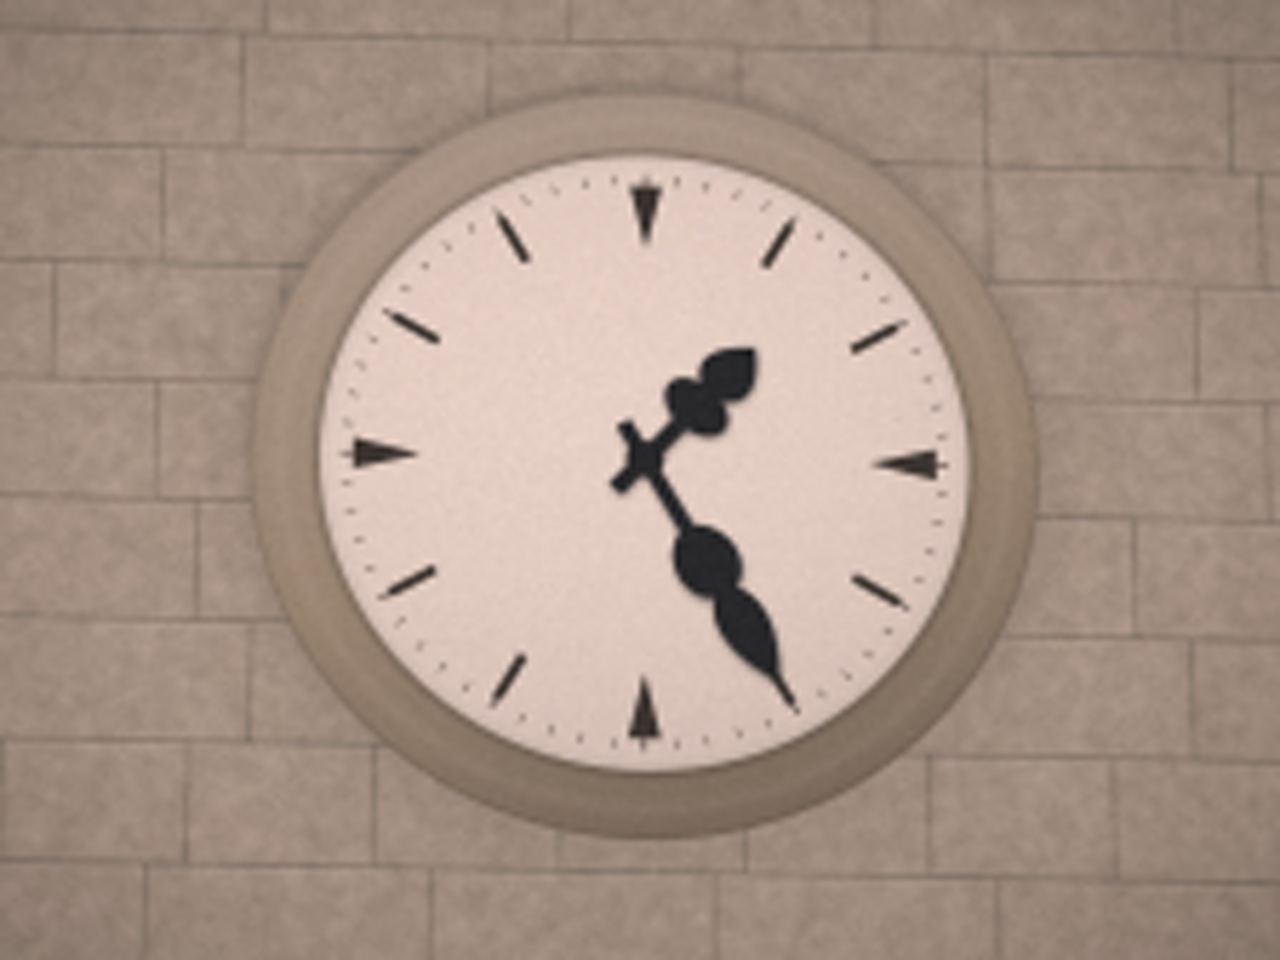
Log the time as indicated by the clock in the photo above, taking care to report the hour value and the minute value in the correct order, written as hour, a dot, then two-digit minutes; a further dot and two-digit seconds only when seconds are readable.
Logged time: 1.25
